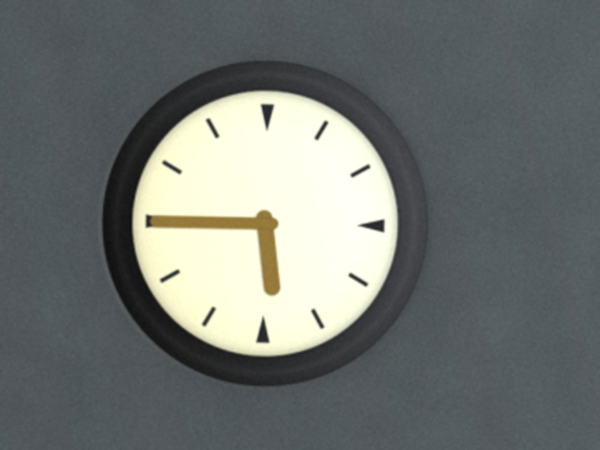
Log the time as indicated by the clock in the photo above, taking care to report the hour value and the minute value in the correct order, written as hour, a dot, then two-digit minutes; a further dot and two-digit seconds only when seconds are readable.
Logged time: 5.45
